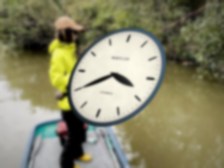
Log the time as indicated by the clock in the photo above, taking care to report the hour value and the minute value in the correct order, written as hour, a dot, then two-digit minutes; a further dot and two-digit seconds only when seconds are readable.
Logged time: 3.40
